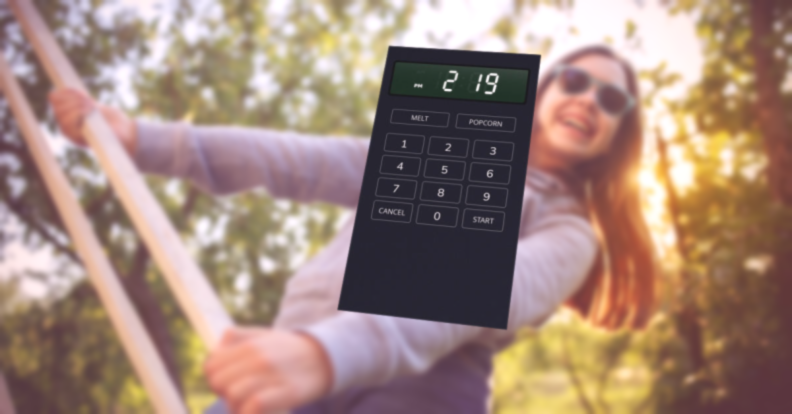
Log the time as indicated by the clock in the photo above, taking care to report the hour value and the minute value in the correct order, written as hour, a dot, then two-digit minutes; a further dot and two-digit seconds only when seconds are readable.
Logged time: 2.19
